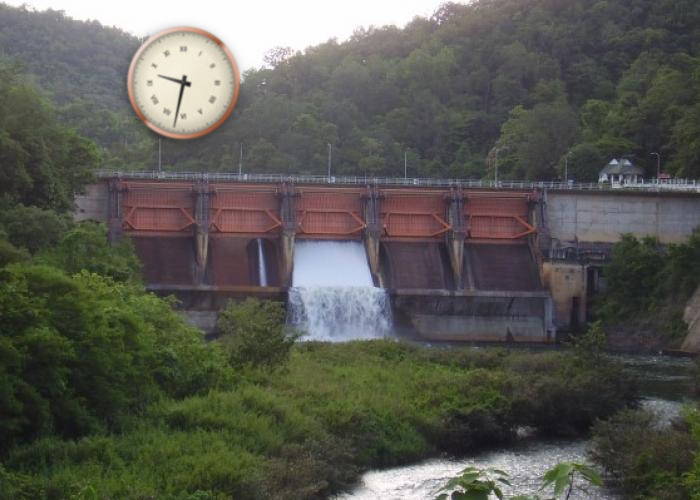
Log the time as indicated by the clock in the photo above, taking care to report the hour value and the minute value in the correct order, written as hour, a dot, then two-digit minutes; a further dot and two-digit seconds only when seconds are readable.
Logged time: 9.32
